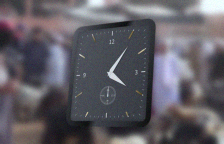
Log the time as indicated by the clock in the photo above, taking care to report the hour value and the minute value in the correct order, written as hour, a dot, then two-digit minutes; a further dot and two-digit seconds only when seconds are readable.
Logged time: 4.06
